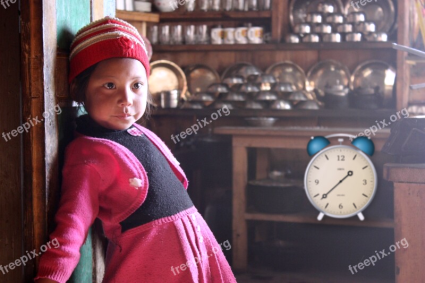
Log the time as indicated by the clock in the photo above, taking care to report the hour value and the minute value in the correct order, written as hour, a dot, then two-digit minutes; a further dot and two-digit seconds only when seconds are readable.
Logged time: 1.38
